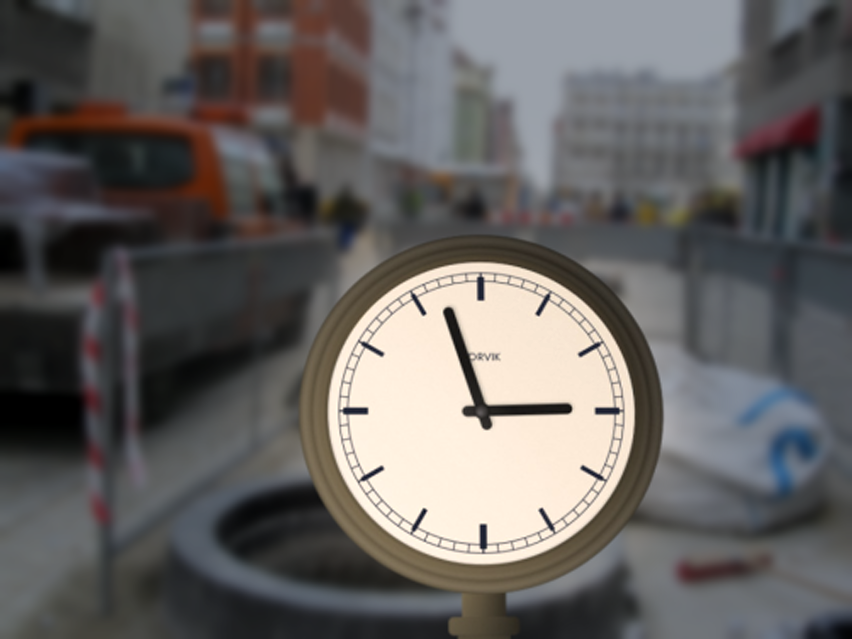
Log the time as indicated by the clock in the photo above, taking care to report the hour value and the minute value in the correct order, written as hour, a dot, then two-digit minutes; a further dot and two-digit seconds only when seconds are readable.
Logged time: 2.57
